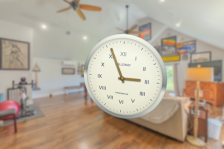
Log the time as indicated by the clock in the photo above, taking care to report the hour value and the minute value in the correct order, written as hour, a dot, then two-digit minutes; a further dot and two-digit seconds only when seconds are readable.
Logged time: 2.56
